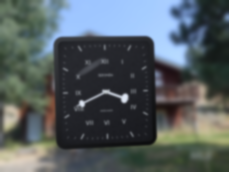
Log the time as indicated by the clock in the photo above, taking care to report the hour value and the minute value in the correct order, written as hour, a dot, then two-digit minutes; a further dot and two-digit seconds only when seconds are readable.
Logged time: 3.41
